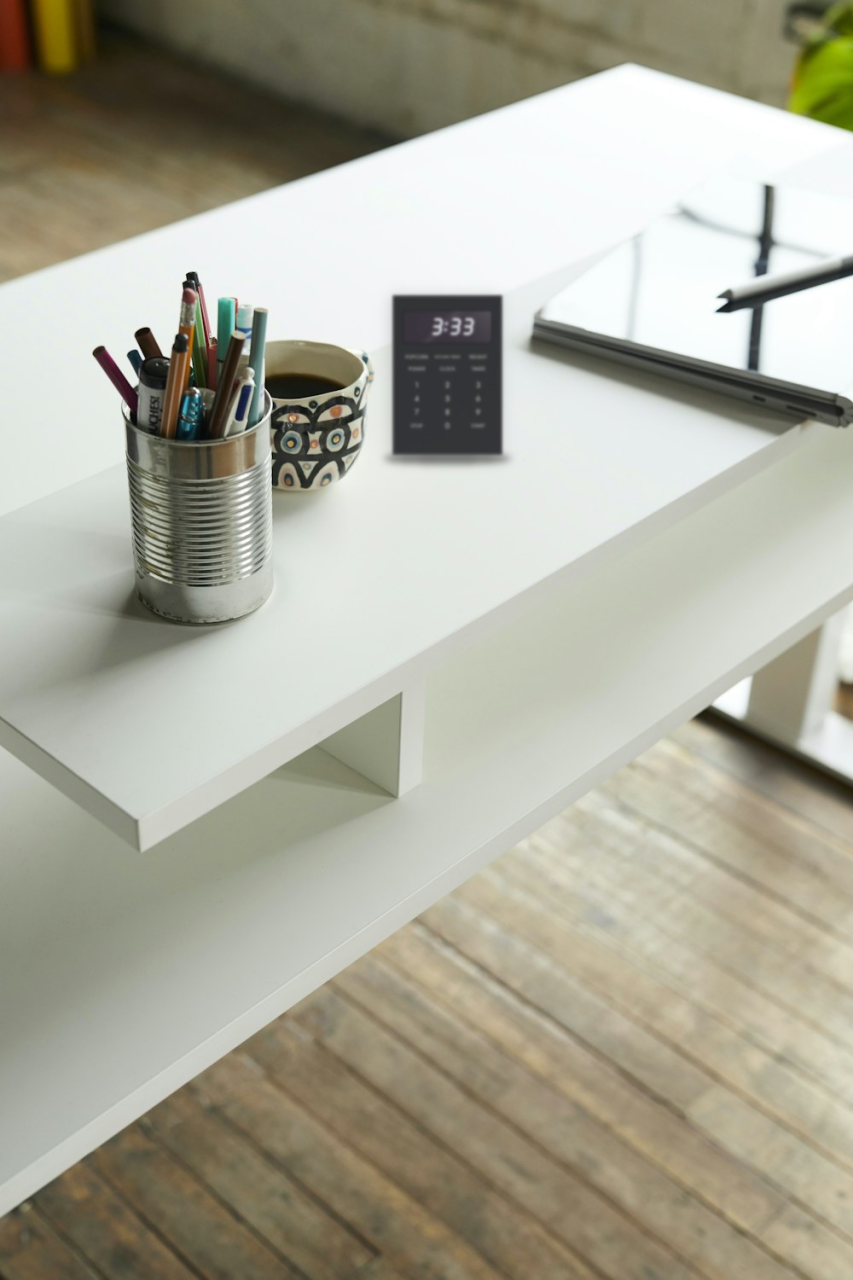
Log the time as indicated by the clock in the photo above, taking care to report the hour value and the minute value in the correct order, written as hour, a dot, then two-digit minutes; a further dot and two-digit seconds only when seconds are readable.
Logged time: 3.33
